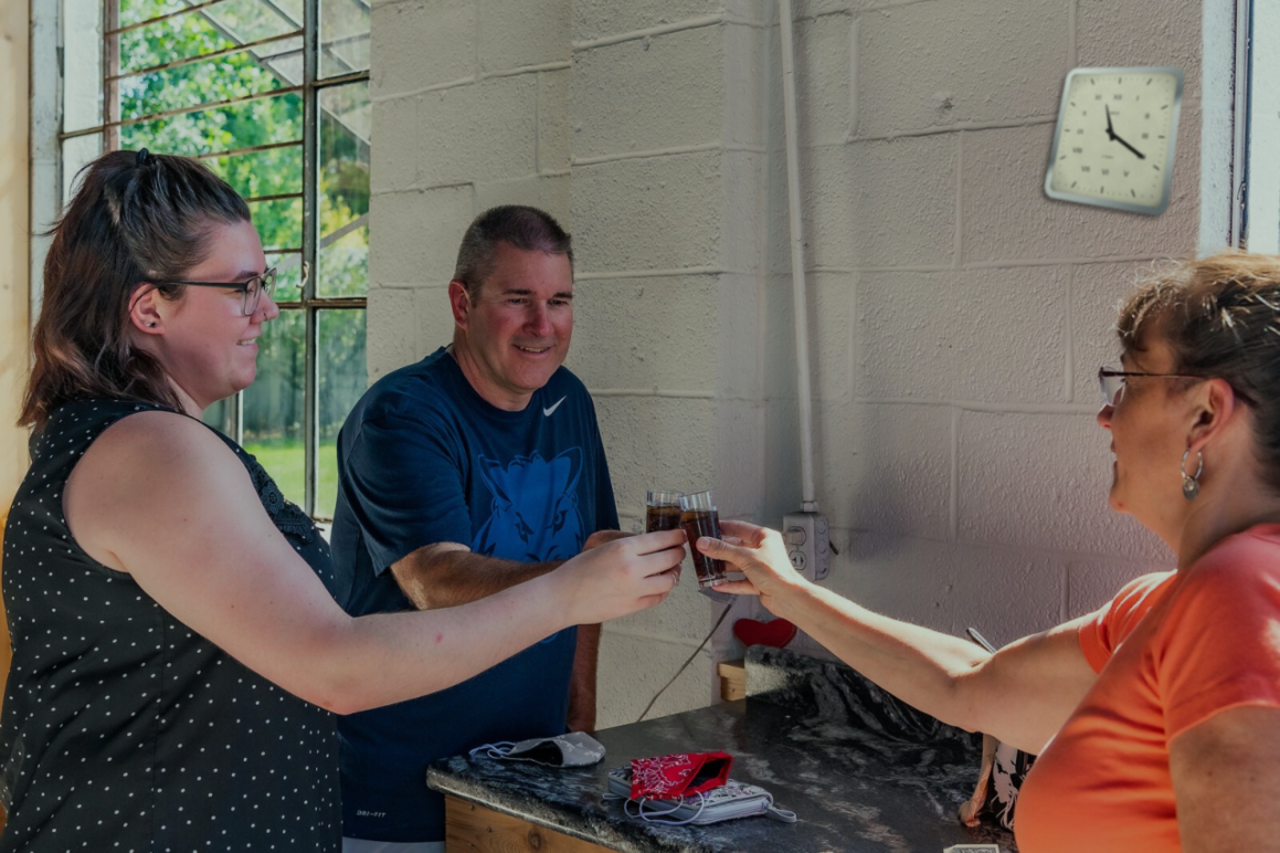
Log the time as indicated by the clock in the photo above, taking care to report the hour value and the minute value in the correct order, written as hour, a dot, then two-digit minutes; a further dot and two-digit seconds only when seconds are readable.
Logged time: 11.20
